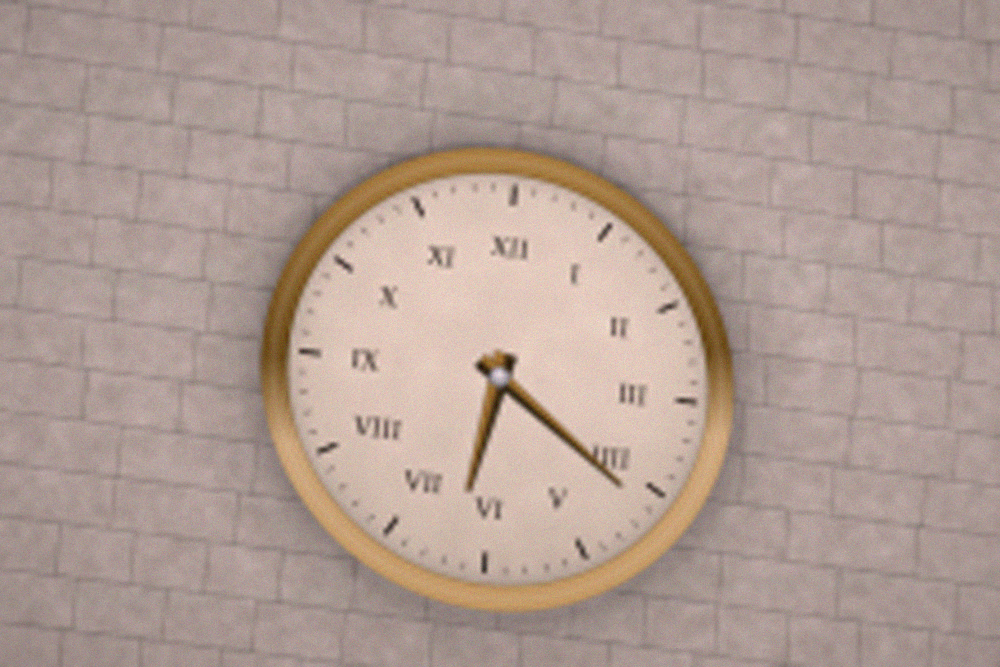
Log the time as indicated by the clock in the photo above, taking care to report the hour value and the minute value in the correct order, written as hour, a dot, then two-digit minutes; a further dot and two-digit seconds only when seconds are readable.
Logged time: 6.21
